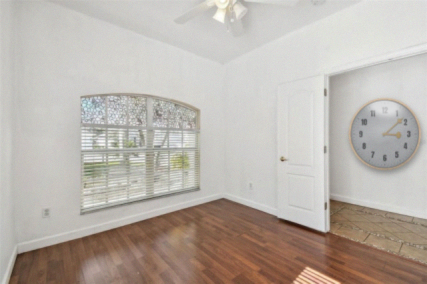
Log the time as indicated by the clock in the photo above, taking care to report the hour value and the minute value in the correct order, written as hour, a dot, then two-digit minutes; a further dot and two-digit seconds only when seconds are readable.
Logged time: 3.08
